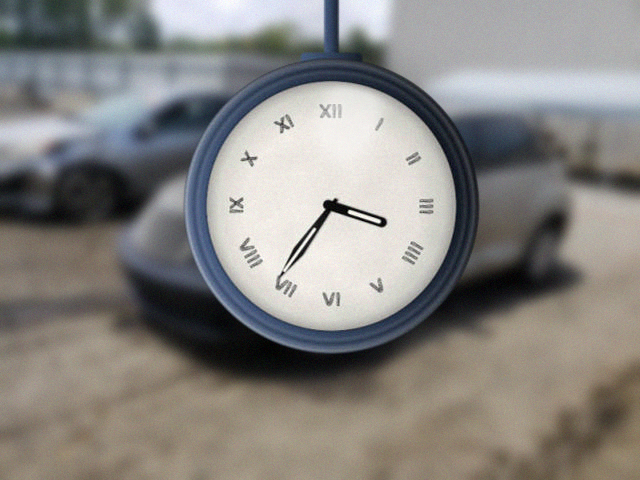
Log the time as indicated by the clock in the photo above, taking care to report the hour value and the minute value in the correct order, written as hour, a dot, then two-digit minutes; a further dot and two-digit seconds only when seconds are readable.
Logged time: 3.36
